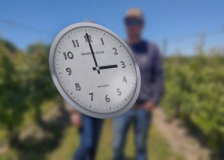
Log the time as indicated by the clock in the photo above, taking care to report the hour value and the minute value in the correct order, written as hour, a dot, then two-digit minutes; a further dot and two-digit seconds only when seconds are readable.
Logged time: 3.00
